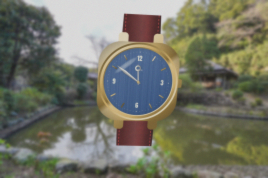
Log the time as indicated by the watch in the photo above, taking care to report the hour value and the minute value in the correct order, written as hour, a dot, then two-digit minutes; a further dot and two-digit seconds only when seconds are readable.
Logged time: 11.51
